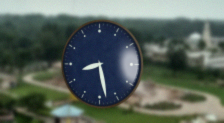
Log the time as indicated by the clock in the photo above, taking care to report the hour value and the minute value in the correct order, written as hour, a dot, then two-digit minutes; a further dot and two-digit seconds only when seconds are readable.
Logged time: 8.28
